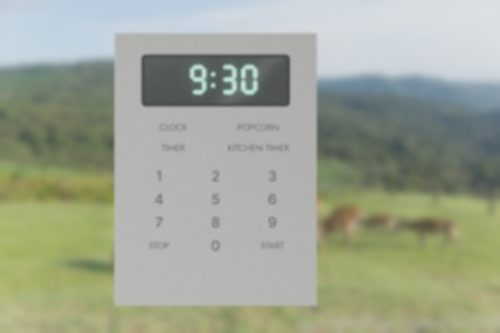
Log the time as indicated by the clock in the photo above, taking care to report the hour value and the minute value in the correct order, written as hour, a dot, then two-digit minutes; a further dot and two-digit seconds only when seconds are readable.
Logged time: 9.30
